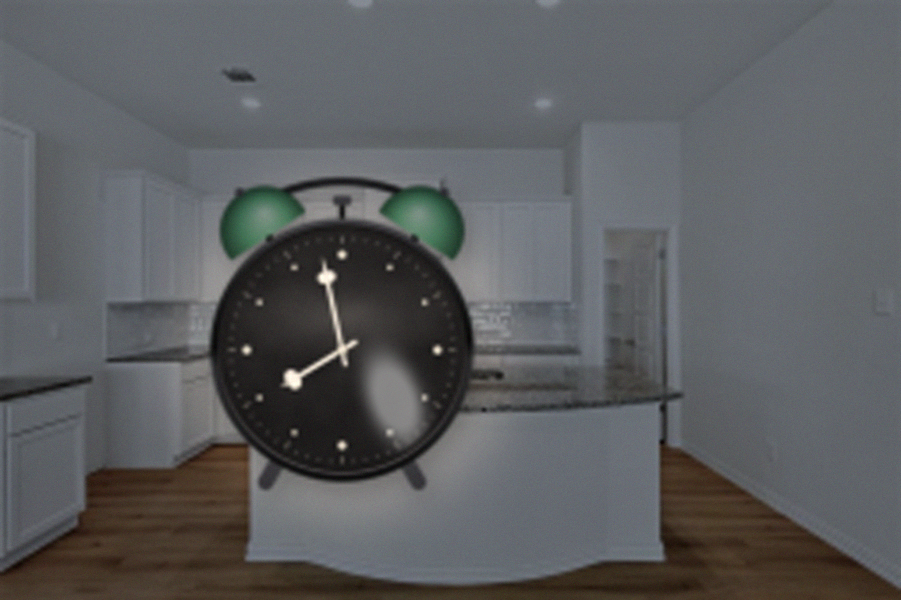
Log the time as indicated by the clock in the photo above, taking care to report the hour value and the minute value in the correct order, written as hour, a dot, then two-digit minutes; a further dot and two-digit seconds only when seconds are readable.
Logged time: 7.58
